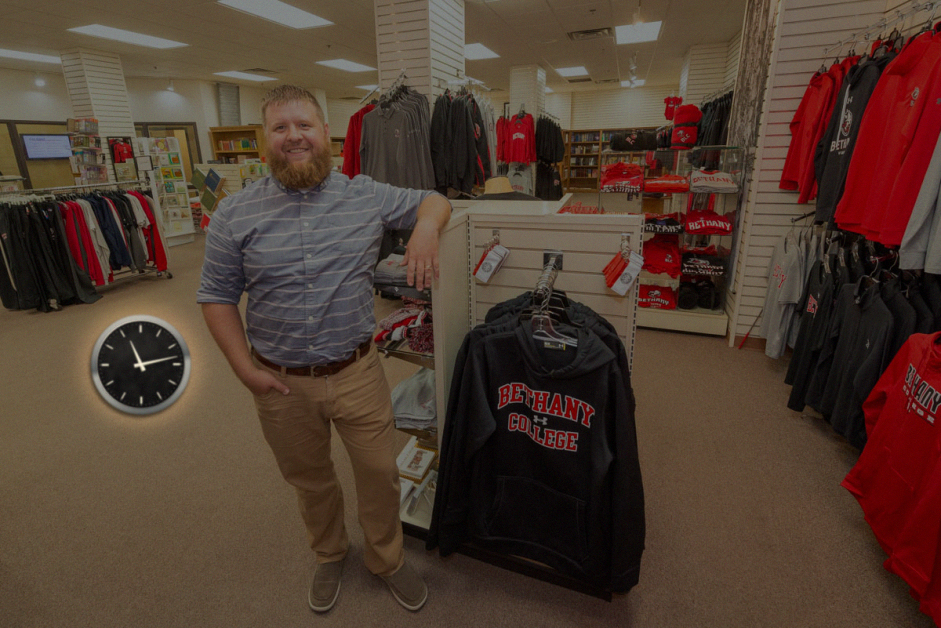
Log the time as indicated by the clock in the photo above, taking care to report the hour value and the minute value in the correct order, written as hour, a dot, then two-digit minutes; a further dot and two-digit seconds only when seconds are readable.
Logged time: 11.13
